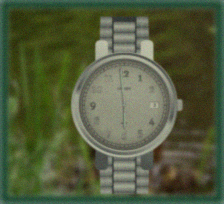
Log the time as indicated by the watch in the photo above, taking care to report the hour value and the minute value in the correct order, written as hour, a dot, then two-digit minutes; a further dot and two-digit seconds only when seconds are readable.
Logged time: 5.59
